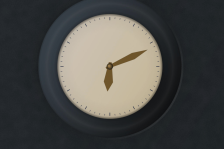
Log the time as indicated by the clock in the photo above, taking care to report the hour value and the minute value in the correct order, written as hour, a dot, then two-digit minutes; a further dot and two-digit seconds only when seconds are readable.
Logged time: 6.11
